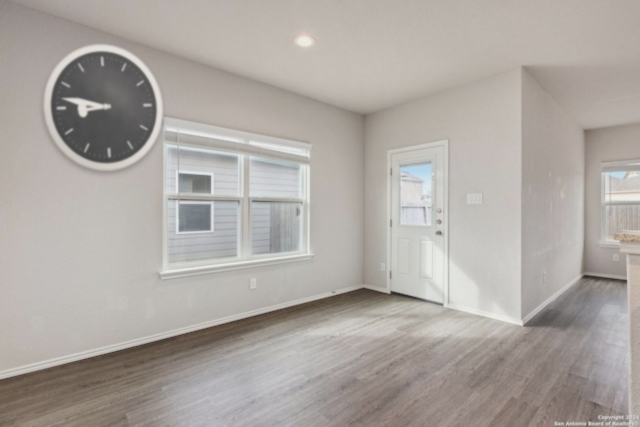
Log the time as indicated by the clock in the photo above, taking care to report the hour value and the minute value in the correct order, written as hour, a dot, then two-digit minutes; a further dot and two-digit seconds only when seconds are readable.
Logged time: 8.47
